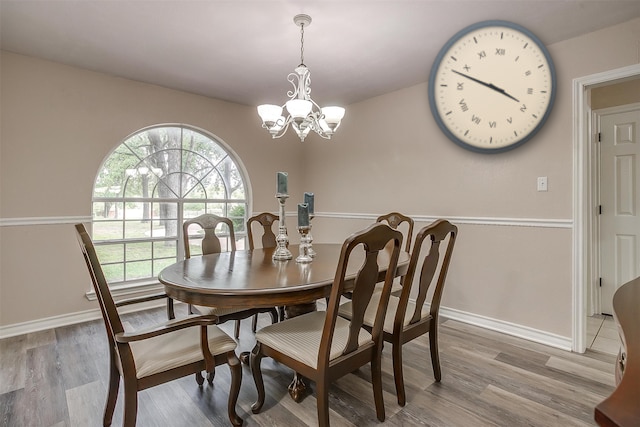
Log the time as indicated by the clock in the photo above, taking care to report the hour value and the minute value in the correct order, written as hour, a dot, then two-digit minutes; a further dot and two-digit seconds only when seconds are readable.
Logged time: 3.48
